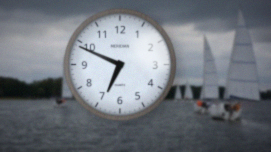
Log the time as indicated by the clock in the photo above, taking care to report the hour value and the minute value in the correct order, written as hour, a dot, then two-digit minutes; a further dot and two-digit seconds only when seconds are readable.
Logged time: 6.49
